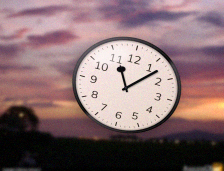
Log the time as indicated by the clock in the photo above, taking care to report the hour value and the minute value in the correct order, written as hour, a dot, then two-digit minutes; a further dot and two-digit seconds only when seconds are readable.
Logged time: 11.07
